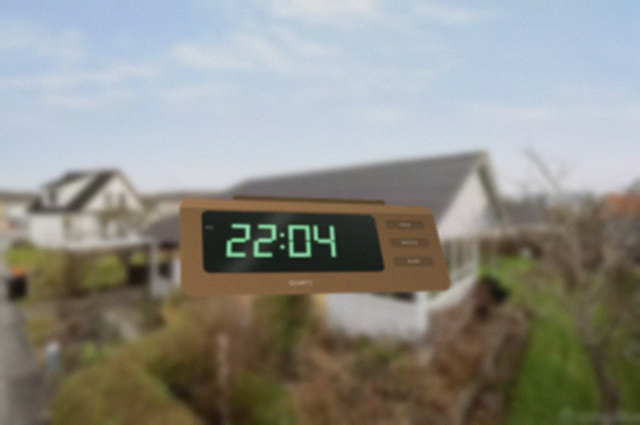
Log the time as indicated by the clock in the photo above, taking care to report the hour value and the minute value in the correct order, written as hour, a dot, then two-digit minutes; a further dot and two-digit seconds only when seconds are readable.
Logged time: 22.04
